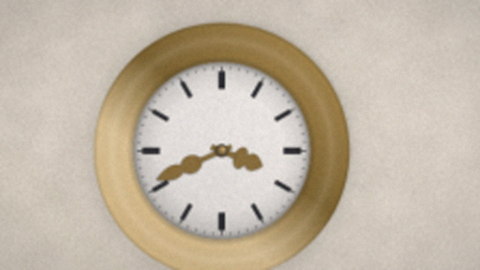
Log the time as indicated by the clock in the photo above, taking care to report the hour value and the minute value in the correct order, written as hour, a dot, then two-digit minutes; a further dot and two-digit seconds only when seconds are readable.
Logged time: 3.41
